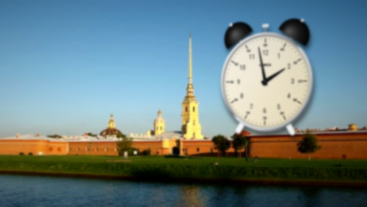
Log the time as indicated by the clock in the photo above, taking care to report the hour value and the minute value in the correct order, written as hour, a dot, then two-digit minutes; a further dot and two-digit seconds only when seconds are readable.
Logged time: 1.58
